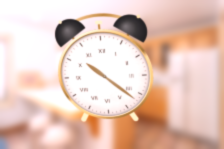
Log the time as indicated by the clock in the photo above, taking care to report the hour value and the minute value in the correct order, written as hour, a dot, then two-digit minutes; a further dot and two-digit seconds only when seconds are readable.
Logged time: 10.22
